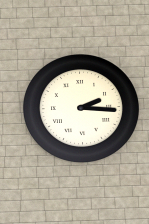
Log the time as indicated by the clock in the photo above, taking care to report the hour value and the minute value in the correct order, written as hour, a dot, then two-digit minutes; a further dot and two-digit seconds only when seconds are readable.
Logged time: 2.16
